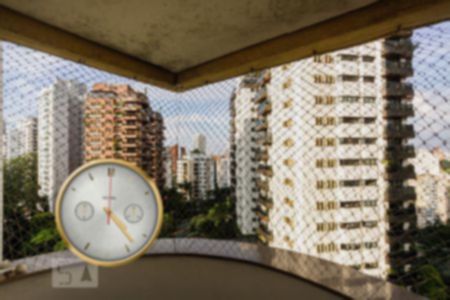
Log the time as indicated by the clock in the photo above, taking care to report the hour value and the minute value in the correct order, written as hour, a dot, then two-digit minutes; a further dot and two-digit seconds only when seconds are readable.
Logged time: 4.23
